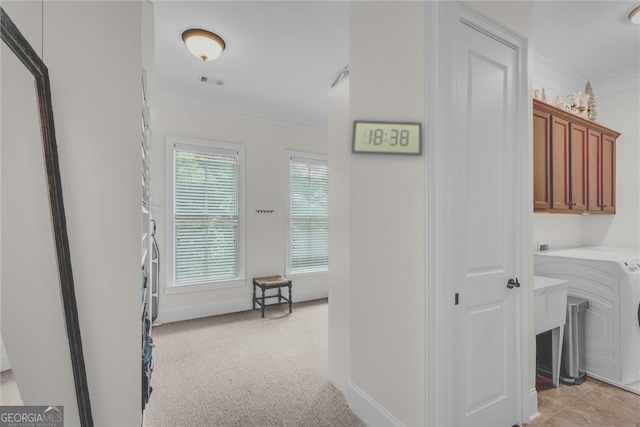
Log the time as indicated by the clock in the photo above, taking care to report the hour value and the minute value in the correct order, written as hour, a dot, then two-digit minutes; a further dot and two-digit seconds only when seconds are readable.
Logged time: 18.38
